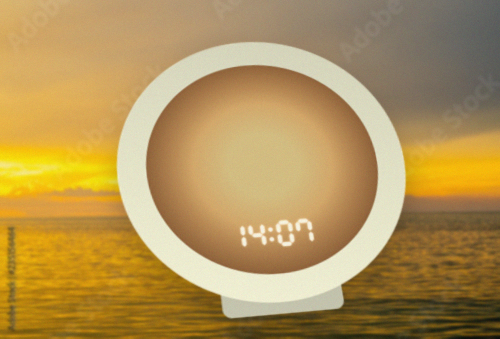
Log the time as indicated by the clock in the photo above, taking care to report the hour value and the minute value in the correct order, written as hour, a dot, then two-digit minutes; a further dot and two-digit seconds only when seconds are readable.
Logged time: 14.07
